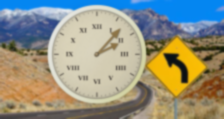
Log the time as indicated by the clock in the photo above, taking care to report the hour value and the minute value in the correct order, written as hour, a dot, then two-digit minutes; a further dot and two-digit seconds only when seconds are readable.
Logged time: 2.07
